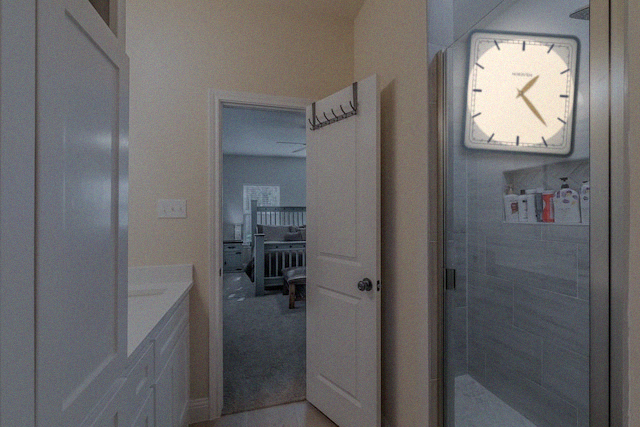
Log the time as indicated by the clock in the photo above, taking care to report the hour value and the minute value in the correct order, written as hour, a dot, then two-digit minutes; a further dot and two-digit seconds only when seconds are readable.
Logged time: 1.23
